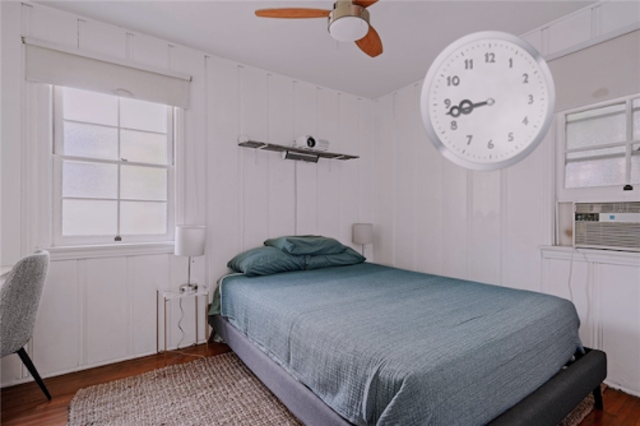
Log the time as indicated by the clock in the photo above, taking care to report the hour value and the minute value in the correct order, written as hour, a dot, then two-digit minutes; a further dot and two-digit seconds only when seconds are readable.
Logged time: 8.43
